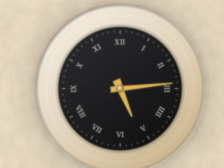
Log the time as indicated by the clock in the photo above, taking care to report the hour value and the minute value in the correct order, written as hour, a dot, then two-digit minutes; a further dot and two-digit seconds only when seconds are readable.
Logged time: 5.14
